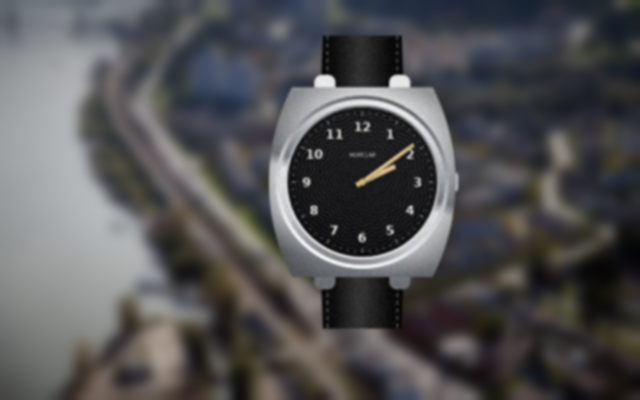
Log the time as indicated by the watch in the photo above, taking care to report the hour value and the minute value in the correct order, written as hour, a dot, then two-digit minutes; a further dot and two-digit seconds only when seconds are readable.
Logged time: 2.09
